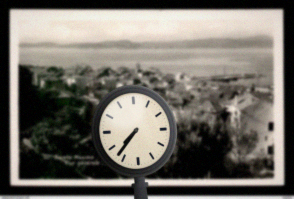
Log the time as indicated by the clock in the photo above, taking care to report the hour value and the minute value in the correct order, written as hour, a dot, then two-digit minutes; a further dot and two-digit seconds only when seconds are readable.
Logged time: 7.37
